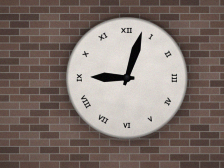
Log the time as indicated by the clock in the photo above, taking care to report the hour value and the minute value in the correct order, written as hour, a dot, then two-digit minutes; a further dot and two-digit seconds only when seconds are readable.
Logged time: 9.03
